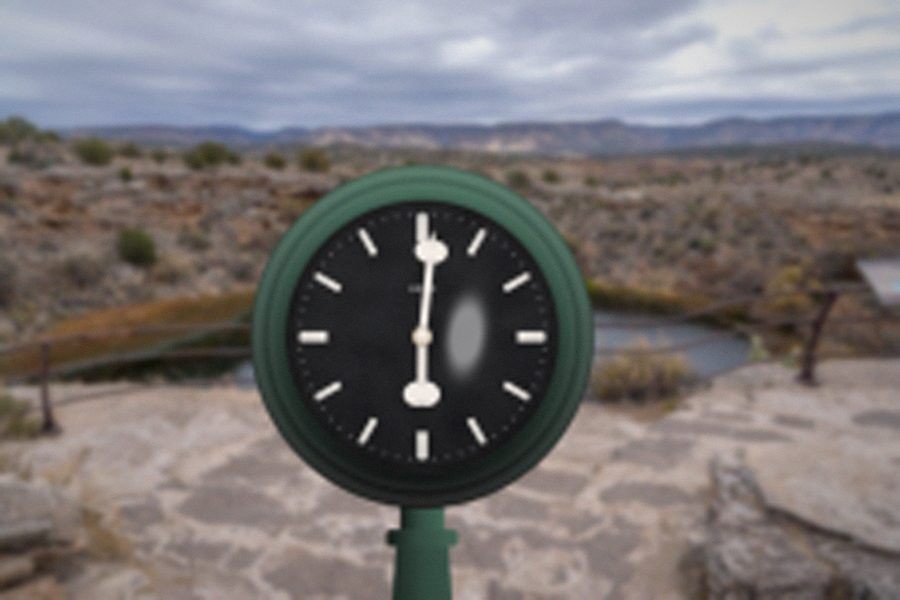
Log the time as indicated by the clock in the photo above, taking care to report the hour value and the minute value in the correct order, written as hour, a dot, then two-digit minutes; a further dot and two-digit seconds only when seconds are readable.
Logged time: 6.01
